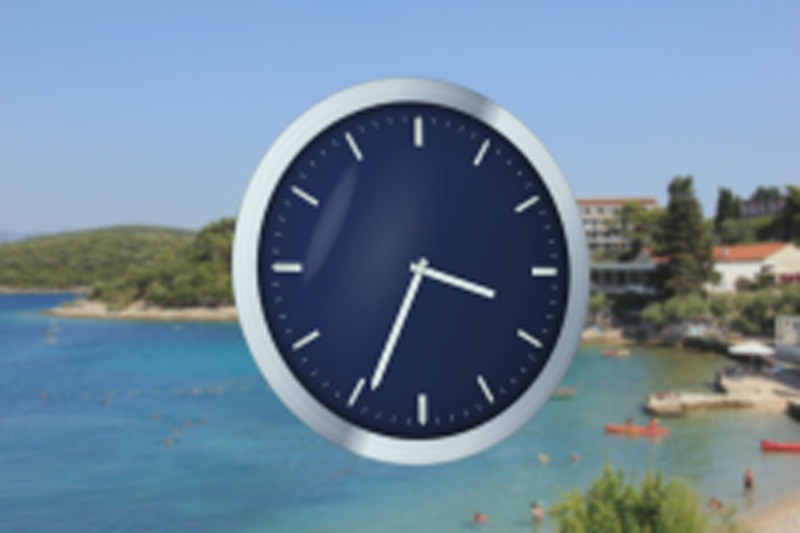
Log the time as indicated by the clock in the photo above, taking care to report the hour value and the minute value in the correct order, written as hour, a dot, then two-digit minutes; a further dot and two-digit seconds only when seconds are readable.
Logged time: 3.34
